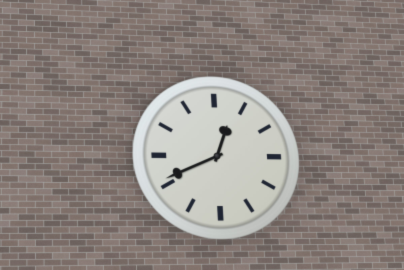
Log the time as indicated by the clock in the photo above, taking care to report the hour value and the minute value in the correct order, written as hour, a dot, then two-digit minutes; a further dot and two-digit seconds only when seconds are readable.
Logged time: 12.41
